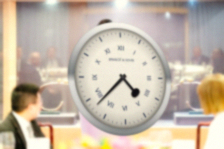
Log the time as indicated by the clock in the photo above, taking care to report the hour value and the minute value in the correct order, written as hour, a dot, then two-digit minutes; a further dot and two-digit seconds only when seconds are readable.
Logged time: 4.38
